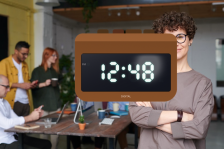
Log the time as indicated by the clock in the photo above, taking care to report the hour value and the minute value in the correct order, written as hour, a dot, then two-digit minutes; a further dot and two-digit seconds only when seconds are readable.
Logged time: 12.48
